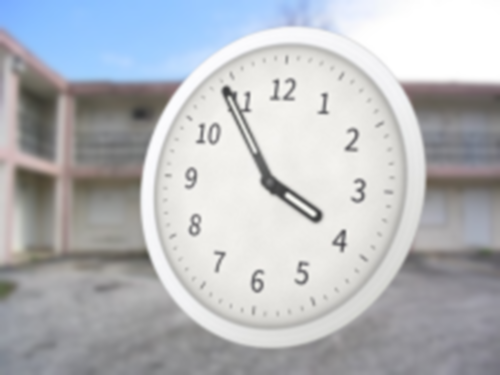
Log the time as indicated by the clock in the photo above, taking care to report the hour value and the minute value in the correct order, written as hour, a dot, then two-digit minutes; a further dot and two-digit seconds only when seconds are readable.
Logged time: 3.54
